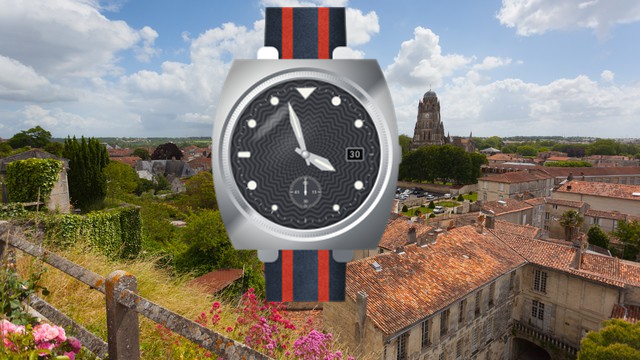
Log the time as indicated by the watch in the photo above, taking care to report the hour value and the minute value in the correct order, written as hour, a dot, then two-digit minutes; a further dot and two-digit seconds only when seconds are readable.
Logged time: 3.57
